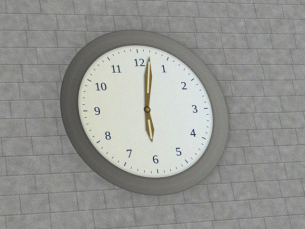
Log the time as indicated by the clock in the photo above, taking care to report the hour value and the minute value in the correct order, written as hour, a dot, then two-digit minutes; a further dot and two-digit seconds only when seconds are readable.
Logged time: 6.02
